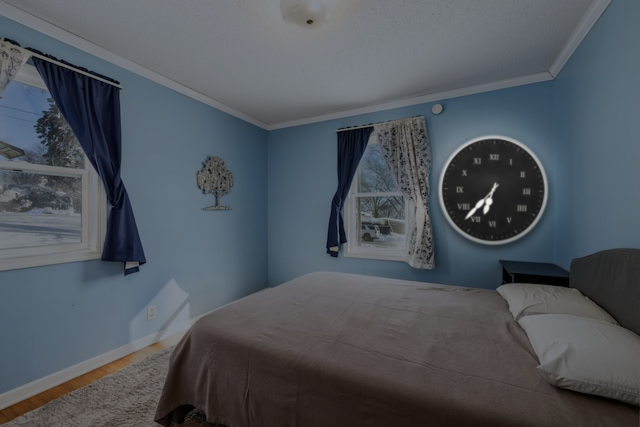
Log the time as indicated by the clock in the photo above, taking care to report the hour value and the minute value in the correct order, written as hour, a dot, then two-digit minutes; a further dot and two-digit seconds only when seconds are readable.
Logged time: 6.37
